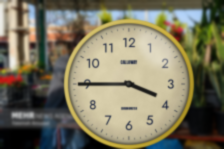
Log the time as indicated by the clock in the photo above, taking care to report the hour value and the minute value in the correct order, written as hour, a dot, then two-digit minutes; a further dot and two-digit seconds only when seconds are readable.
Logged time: 3.45
